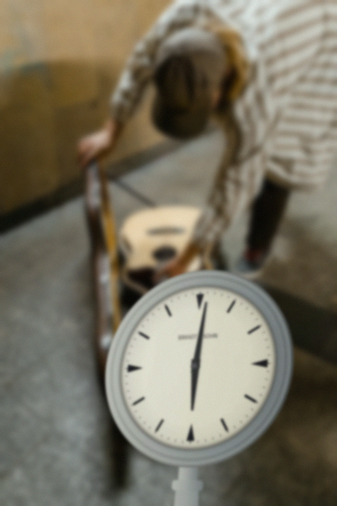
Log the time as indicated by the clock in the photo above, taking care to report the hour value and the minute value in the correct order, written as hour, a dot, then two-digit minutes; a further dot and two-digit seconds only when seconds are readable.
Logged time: 6.01
